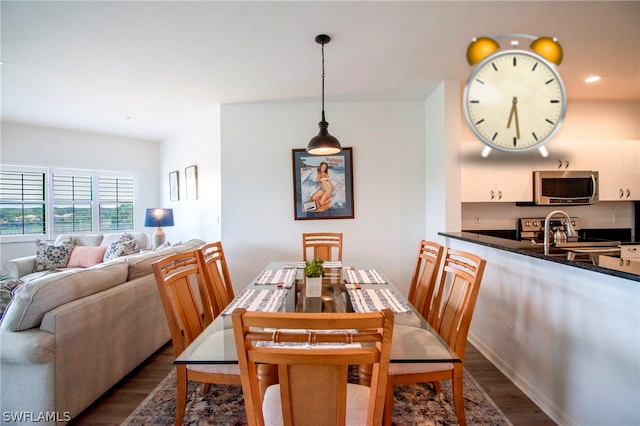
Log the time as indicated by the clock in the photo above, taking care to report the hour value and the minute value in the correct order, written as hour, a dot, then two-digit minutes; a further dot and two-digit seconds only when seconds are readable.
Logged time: 6.29
